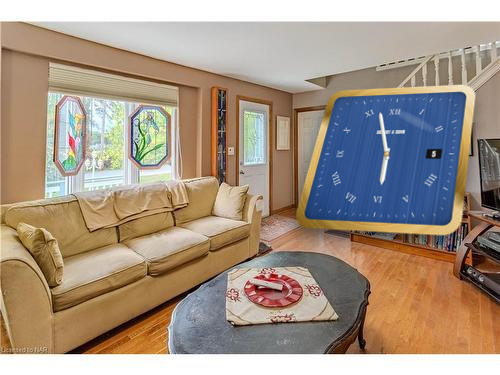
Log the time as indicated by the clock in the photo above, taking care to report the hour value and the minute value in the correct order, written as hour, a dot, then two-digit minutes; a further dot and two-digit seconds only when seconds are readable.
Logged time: 5.57
